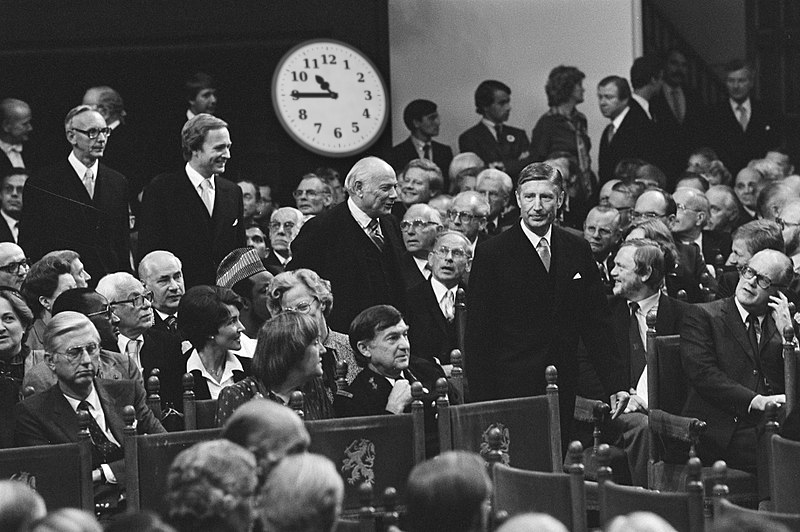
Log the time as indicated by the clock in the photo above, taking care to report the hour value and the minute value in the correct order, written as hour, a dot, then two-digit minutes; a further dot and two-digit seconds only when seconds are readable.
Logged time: 10.45
